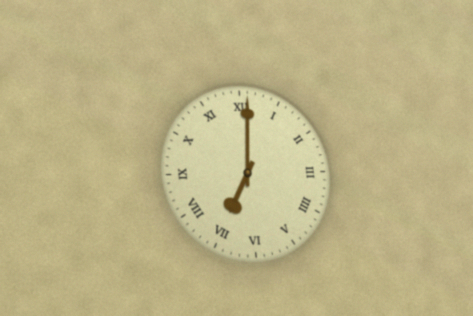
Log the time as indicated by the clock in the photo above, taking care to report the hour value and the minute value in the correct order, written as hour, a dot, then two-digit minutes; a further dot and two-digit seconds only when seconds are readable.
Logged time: 7.01
